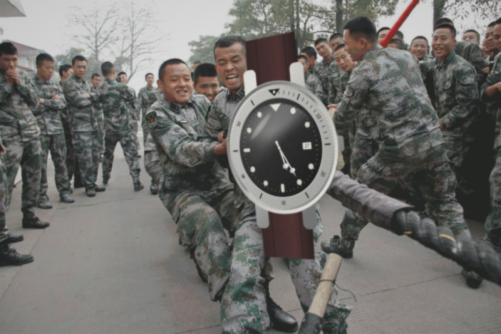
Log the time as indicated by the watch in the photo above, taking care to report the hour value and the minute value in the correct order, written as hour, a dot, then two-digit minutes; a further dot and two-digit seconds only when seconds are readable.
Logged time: 5.25
